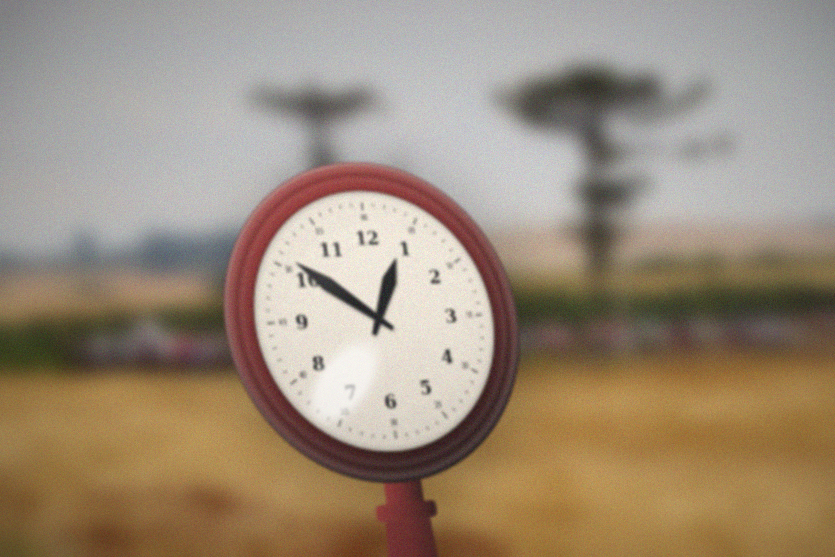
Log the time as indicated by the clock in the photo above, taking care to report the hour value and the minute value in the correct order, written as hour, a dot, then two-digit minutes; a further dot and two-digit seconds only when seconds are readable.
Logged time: 12.51
